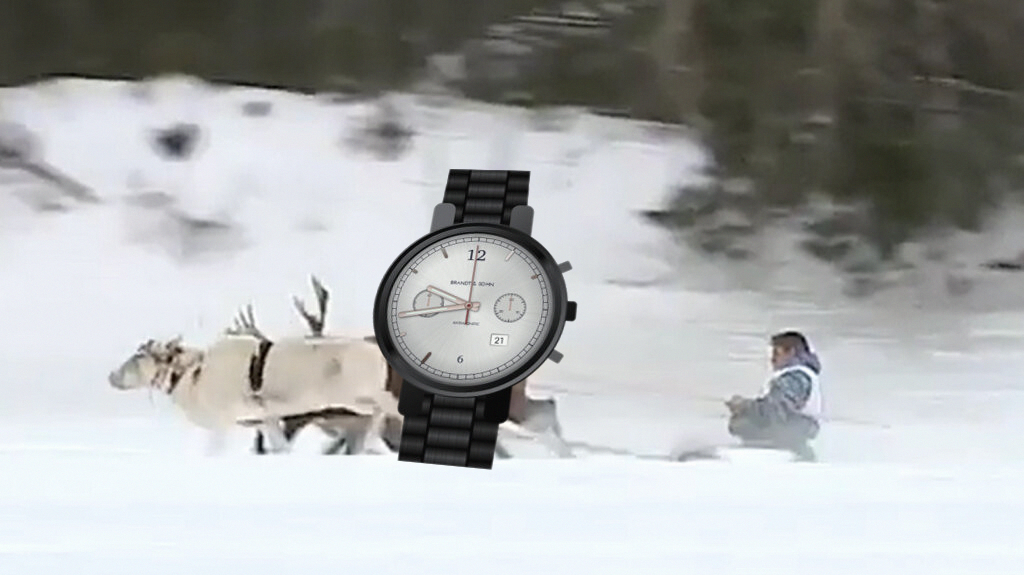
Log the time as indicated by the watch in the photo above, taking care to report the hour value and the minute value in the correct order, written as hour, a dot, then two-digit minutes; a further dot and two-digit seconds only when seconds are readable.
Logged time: 9.43
